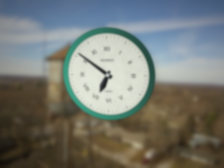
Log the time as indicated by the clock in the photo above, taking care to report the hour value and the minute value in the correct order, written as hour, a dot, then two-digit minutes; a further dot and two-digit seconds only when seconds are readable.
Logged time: 6.51
